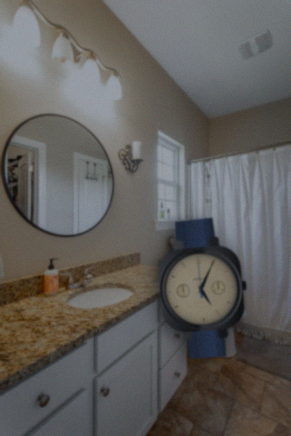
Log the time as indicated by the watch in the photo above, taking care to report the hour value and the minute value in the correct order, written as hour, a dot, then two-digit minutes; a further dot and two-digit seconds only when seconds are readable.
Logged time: 5.05
